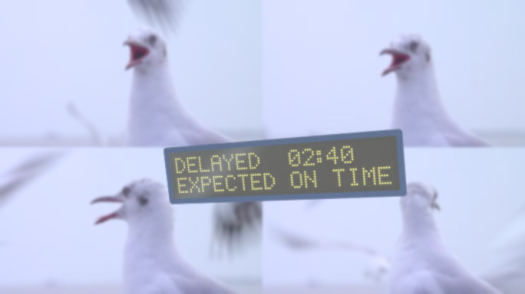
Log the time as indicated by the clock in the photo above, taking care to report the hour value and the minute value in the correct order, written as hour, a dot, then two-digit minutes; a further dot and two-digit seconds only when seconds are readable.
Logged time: 2.40
